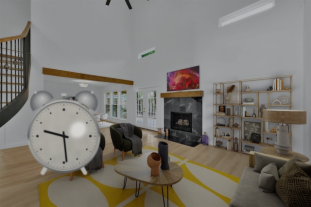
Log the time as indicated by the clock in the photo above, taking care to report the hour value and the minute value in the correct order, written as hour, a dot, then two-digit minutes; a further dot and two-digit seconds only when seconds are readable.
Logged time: 9.29
